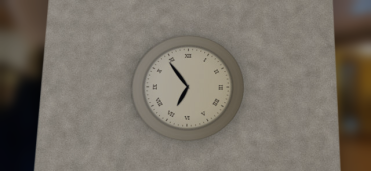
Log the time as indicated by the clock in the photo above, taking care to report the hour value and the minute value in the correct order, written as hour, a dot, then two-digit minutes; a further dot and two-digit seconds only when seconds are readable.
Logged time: 6.54
